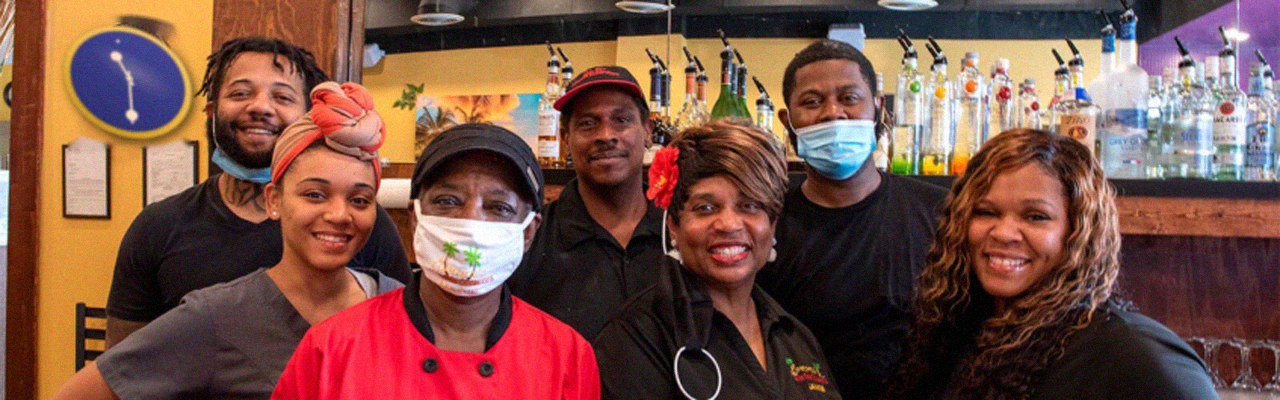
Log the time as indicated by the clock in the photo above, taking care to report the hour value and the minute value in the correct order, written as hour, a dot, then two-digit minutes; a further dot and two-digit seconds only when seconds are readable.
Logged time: 11.32
